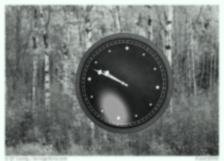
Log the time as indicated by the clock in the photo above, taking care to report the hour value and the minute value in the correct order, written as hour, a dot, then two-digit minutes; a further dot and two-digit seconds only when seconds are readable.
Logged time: 9.48
